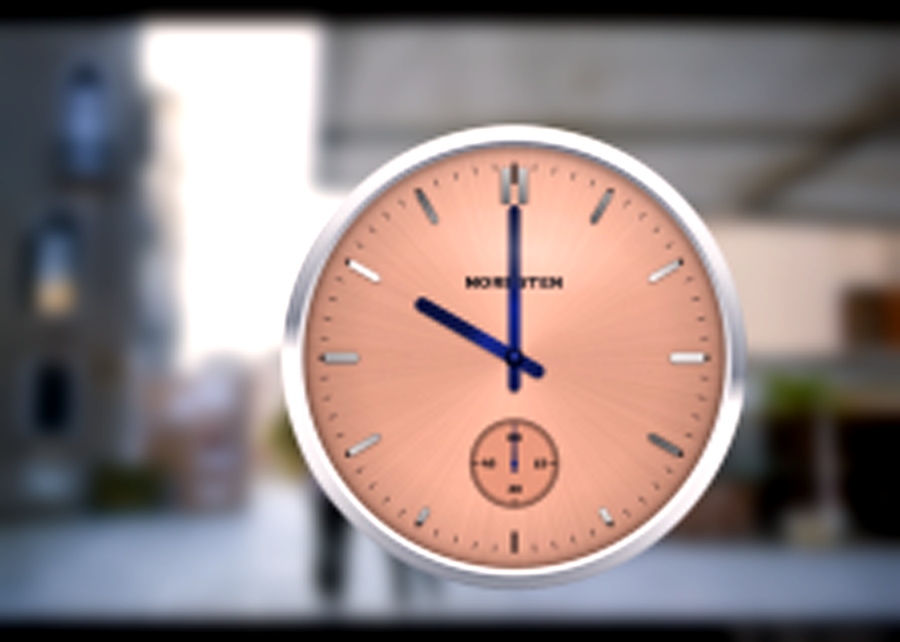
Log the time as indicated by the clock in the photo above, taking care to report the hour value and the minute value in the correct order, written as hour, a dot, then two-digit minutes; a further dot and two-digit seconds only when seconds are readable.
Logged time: 10.00
